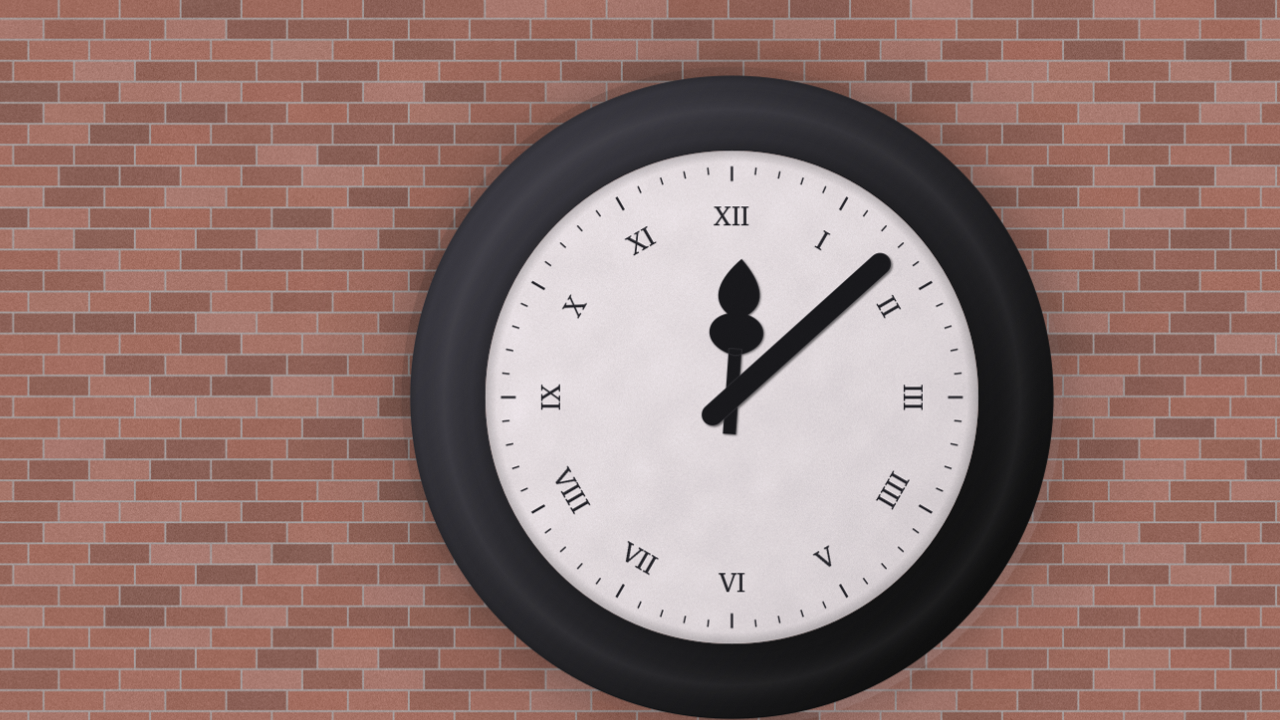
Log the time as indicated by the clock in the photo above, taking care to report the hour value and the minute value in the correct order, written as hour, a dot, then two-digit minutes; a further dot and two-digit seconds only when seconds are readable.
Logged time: 12.08
